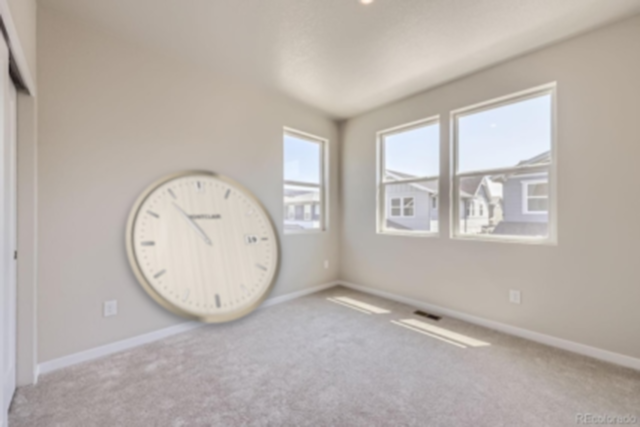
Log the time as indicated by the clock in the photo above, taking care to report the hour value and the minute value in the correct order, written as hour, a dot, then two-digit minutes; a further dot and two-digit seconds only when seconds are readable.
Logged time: 10.54
